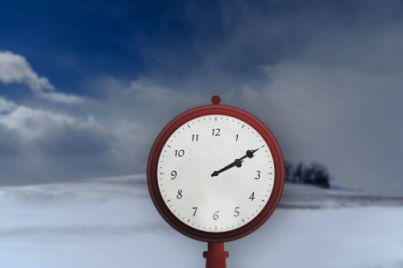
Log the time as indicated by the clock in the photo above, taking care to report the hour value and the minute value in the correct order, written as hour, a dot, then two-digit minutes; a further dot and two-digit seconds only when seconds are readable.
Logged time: 2.10
